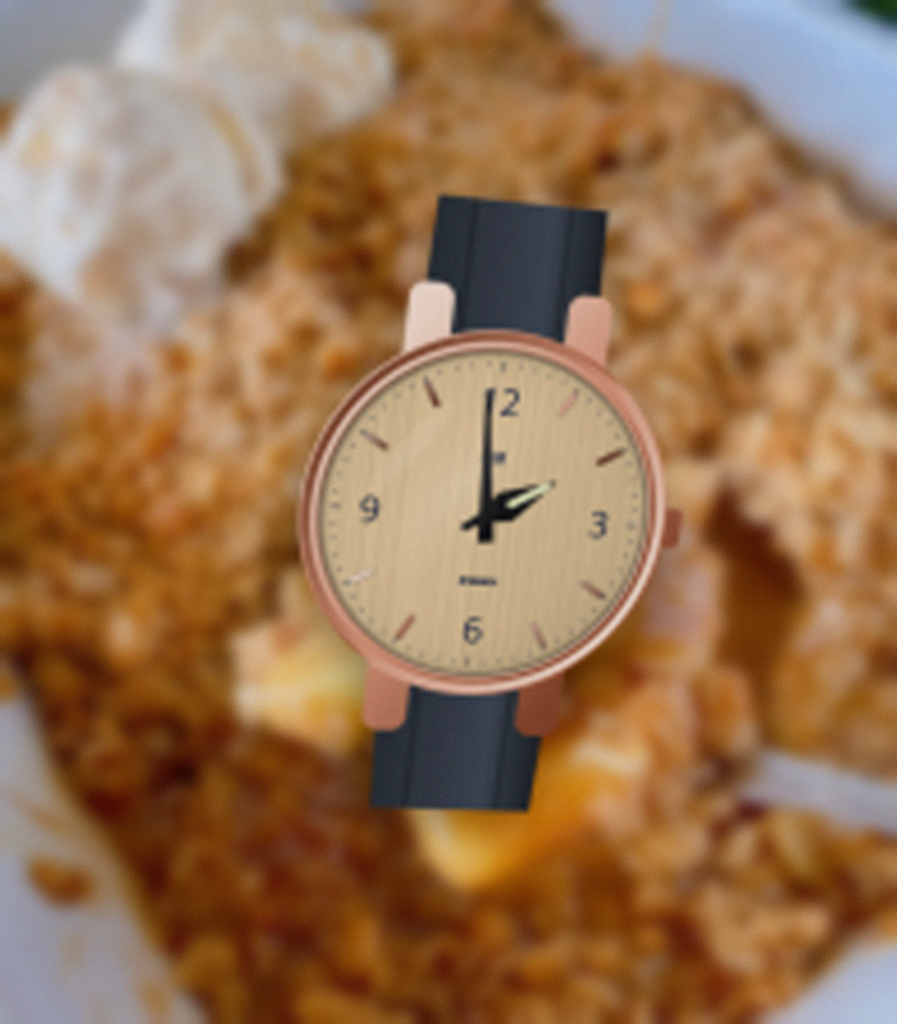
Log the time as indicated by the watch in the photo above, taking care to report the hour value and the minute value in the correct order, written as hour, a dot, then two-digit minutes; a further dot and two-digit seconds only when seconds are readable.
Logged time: 1.59
